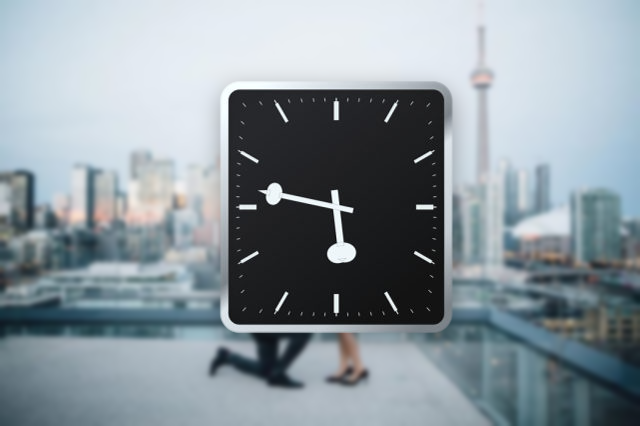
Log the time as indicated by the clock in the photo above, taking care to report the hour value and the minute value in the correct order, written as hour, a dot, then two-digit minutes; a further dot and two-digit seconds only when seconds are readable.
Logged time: 5.47
